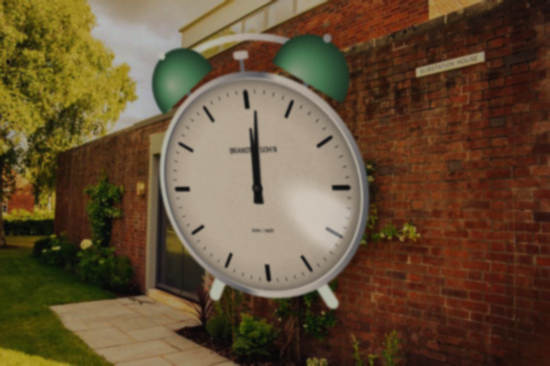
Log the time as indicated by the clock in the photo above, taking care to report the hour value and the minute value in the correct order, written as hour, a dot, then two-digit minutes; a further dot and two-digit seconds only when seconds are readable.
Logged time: 12.01
